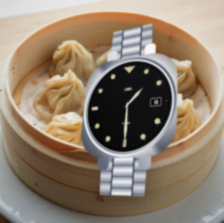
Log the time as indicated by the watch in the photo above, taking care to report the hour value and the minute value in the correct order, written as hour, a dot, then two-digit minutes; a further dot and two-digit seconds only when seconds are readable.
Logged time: 1.30
